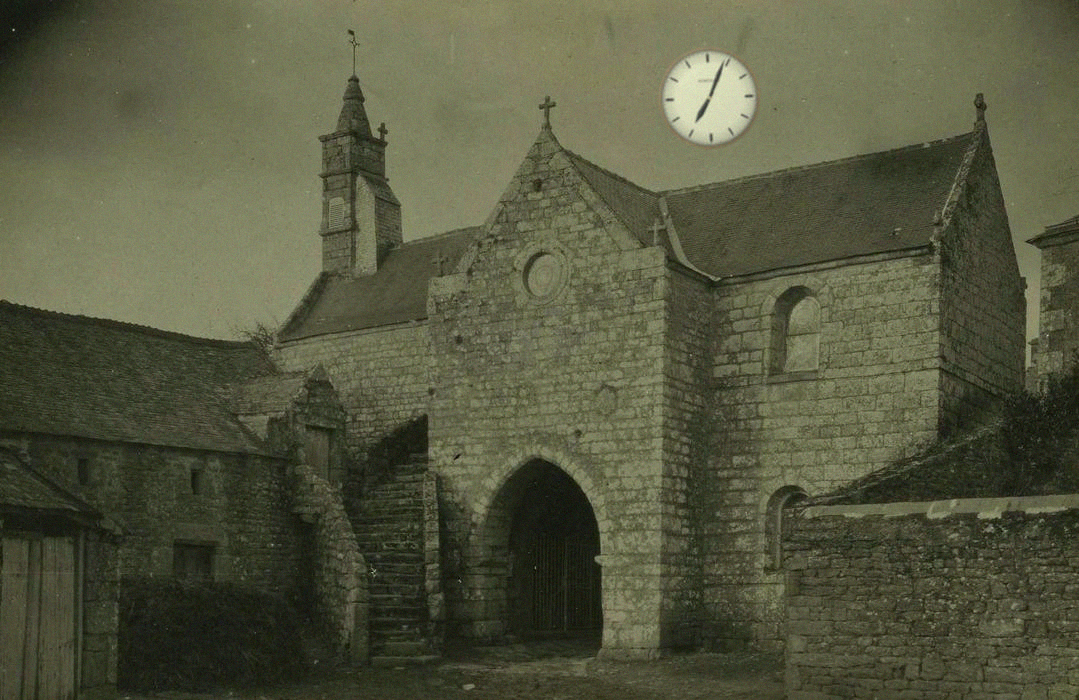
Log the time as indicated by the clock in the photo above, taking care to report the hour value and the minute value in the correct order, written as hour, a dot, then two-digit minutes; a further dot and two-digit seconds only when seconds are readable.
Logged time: 7.04
